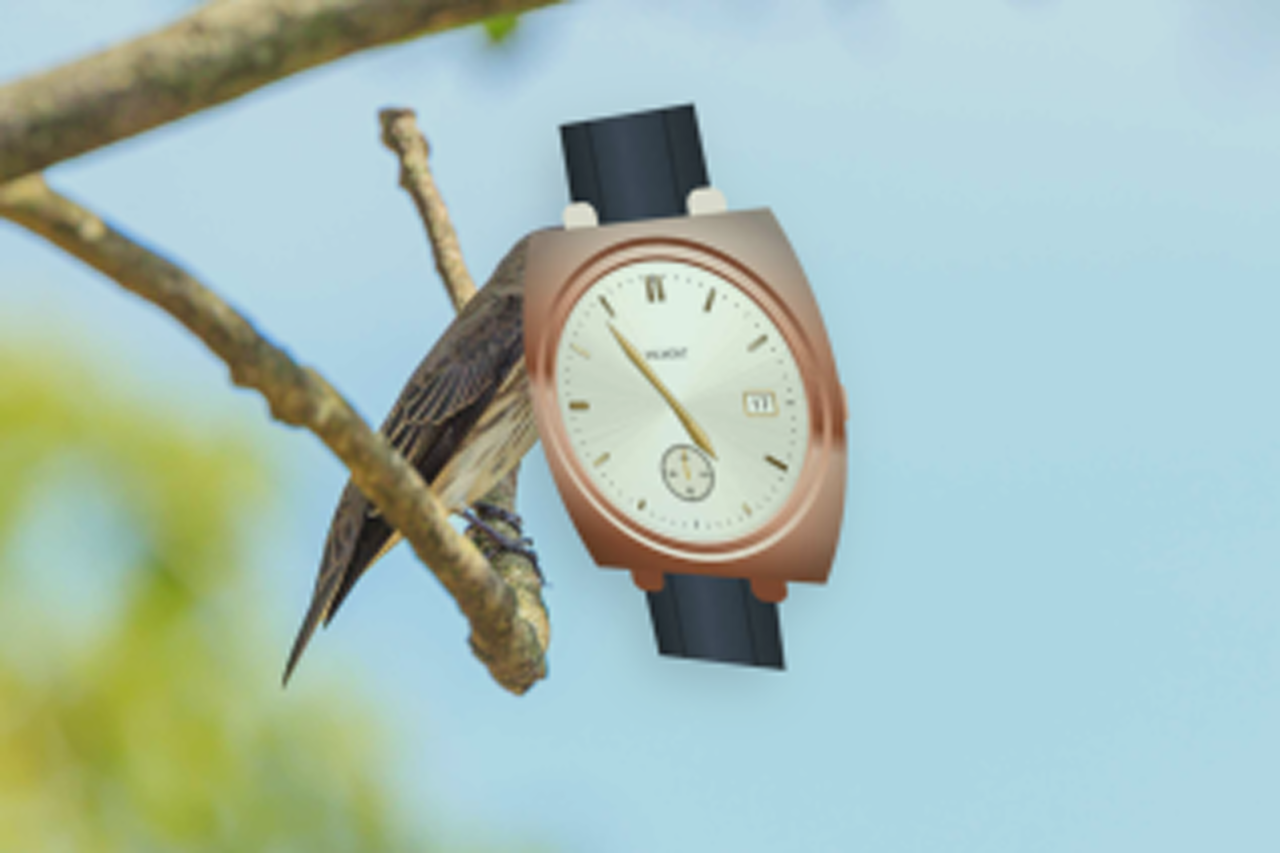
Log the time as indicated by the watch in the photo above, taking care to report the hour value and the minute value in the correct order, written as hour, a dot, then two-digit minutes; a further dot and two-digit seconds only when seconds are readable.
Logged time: 4.54
